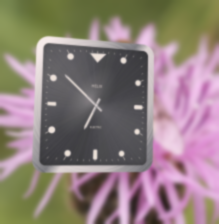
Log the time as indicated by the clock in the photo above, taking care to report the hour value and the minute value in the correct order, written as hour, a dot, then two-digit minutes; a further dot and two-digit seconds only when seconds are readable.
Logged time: 6.52
